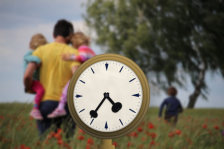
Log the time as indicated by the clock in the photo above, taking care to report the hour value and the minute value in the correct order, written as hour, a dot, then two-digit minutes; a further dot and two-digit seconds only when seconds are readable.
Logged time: 4.36
